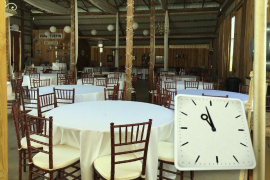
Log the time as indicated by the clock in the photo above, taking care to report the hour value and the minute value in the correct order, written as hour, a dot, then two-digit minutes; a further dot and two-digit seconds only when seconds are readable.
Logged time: 10.58
